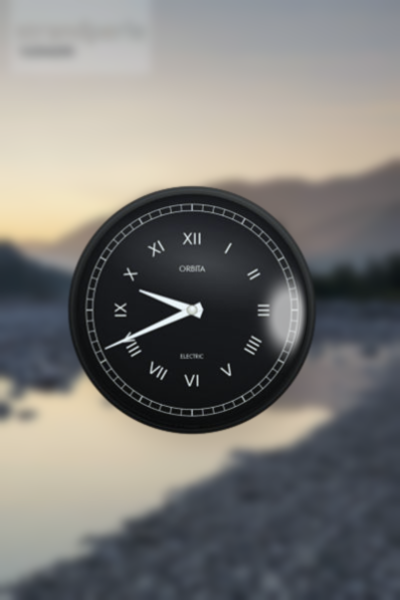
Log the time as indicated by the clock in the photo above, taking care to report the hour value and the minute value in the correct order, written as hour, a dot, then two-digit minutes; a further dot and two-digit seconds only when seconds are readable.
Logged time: 9.41
